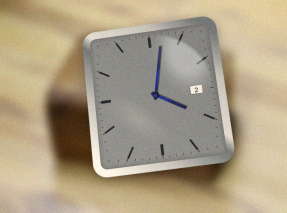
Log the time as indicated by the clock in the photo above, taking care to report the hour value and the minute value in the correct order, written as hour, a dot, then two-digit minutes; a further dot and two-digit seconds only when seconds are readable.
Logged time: 4.02
